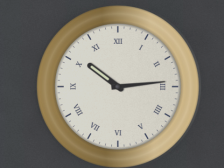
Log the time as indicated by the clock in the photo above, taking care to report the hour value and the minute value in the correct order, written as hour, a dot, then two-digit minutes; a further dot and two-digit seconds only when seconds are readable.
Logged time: 10.14
